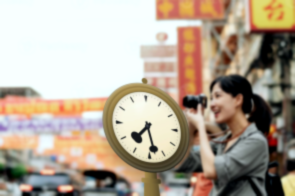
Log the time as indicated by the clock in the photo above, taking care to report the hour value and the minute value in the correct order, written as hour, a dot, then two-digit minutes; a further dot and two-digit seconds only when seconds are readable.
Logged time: 7.28
